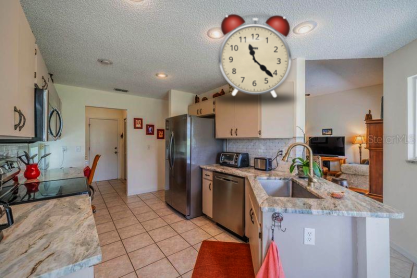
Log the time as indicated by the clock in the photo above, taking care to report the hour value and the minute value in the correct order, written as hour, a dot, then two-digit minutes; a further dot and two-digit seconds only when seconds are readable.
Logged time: 11.22
